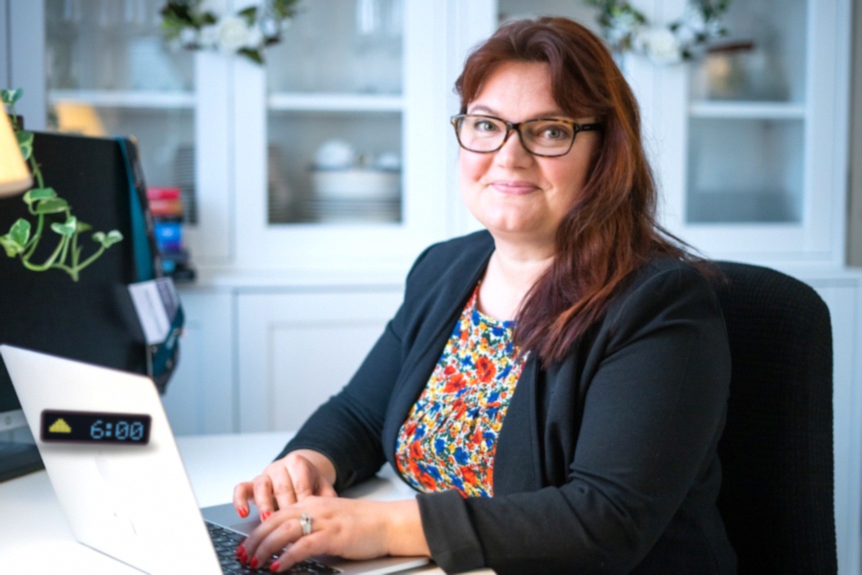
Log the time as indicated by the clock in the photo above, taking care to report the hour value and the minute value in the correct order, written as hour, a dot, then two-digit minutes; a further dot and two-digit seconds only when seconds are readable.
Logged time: 6.00
